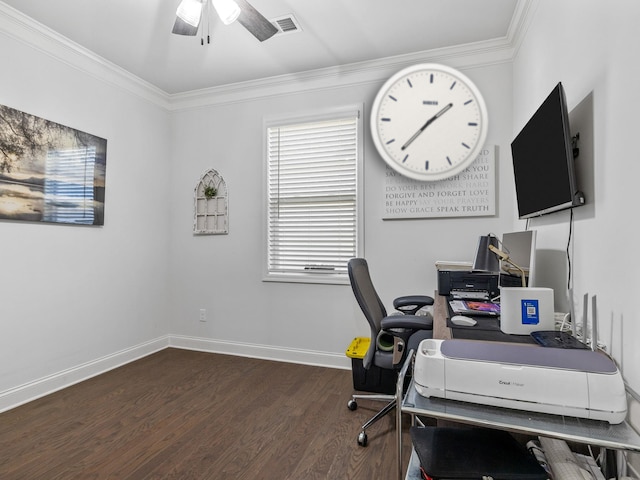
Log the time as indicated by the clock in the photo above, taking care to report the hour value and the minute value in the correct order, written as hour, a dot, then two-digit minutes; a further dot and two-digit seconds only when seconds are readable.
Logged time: 1.37
